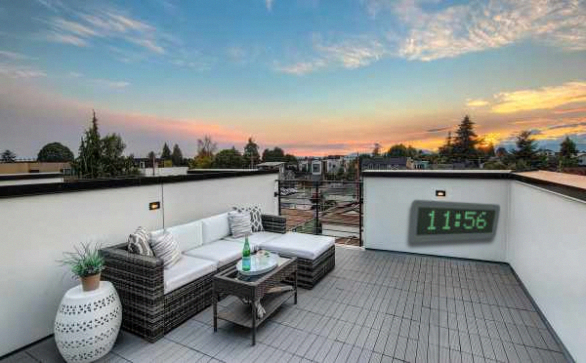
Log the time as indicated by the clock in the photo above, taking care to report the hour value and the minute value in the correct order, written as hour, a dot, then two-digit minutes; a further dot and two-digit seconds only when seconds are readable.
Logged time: 11.56
